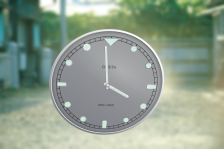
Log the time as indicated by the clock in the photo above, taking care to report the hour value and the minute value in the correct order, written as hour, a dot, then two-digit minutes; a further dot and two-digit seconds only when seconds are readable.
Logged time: 3.59
